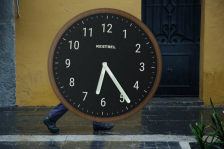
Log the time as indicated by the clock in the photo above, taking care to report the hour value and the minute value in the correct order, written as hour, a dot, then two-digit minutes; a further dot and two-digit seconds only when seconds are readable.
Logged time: 6.24
